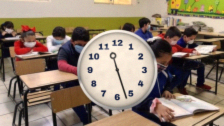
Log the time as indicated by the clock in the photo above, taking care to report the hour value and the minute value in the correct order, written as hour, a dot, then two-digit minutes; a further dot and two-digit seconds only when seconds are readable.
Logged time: 11.27
